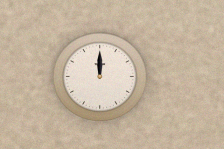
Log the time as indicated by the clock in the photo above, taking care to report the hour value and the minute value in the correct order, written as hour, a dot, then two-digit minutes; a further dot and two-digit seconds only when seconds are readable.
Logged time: 12.00
